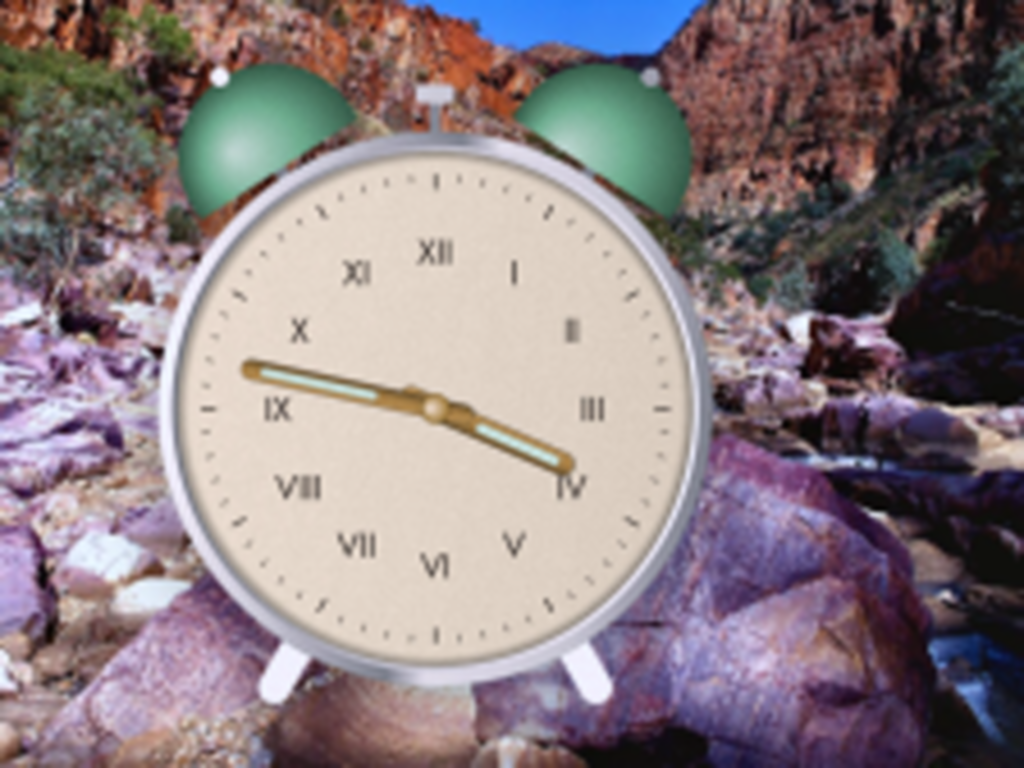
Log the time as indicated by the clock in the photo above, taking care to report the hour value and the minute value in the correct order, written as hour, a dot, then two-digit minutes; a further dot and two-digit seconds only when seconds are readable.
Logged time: 3.47
